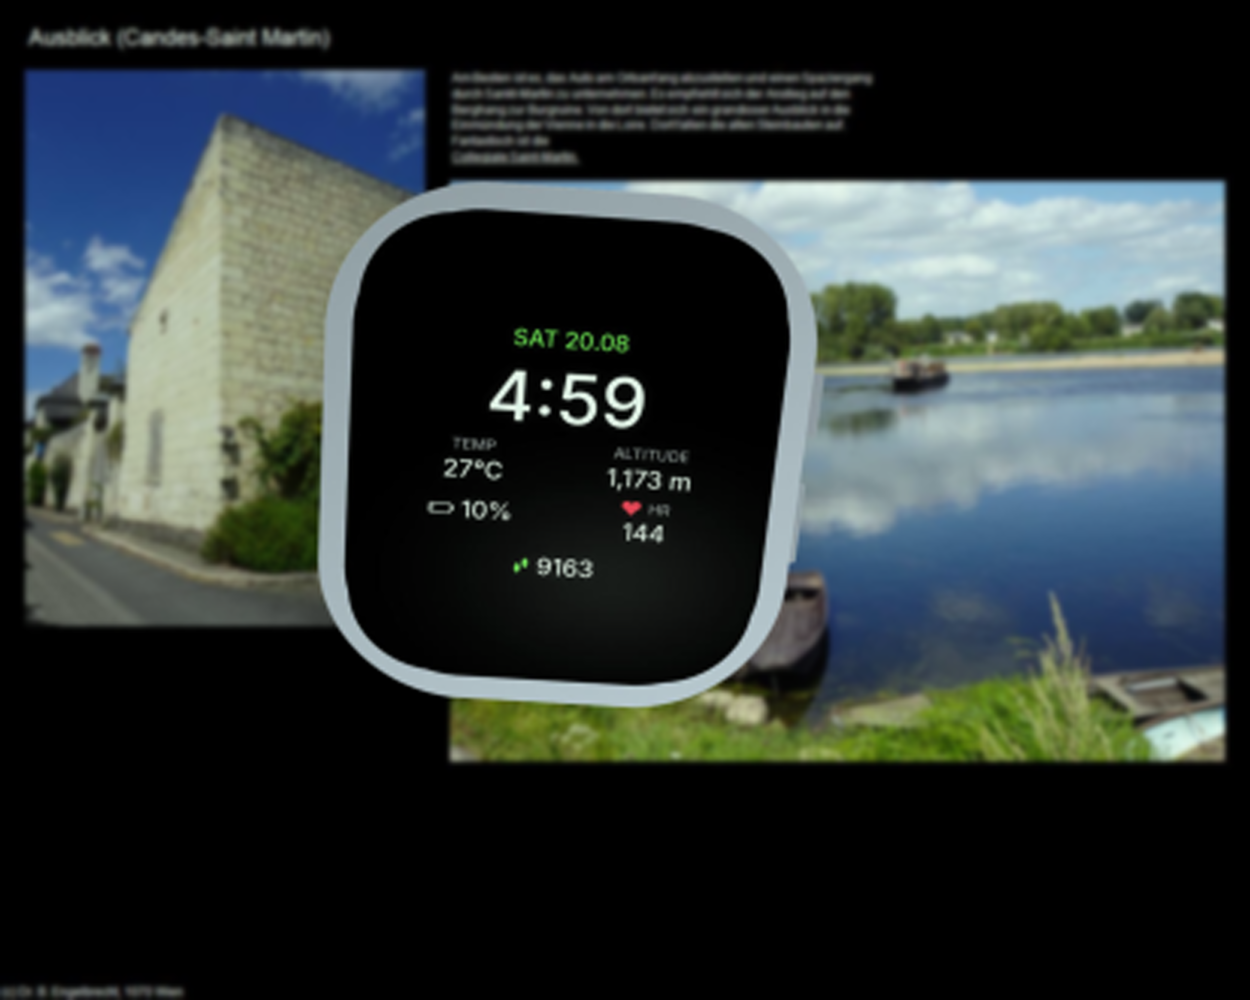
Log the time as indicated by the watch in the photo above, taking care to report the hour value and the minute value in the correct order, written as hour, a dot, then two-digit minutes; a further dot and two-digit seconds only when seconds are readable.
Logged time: 4.59
